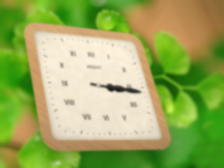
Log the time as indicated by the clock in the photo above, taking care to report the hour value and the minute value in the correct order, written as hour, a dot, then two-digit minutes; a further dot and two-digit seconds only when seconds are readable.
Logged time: 3.16
